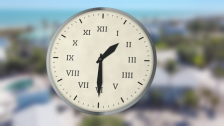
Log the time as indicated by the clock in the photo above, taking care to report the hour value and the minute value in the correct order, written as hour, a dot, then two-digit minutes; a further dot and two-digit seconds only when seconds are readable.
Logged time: 1.30
